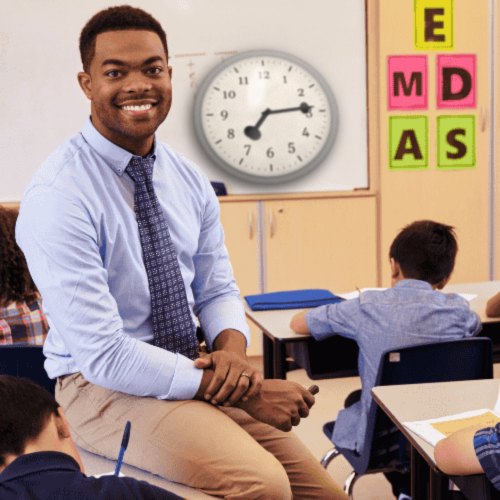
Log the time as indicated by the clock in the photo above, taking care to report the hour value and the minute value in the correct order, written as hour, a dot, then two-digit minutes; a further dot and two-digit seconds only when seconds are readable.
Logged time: 7.14
